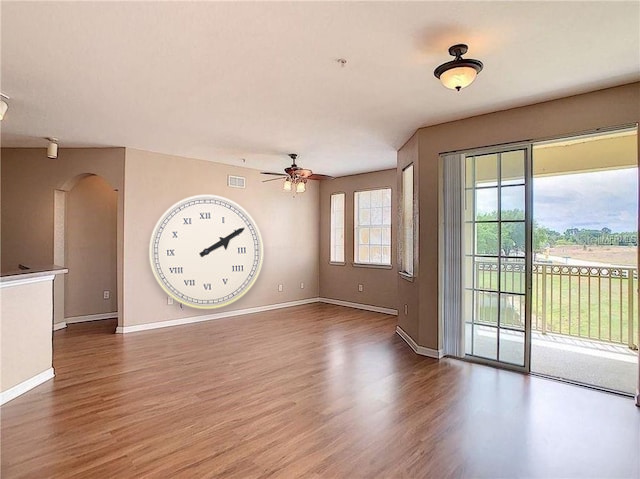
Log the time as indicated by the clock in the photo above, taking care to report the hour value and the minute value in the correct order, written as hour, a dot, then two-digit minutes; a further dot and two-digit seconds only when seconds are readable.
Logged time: 2.10
